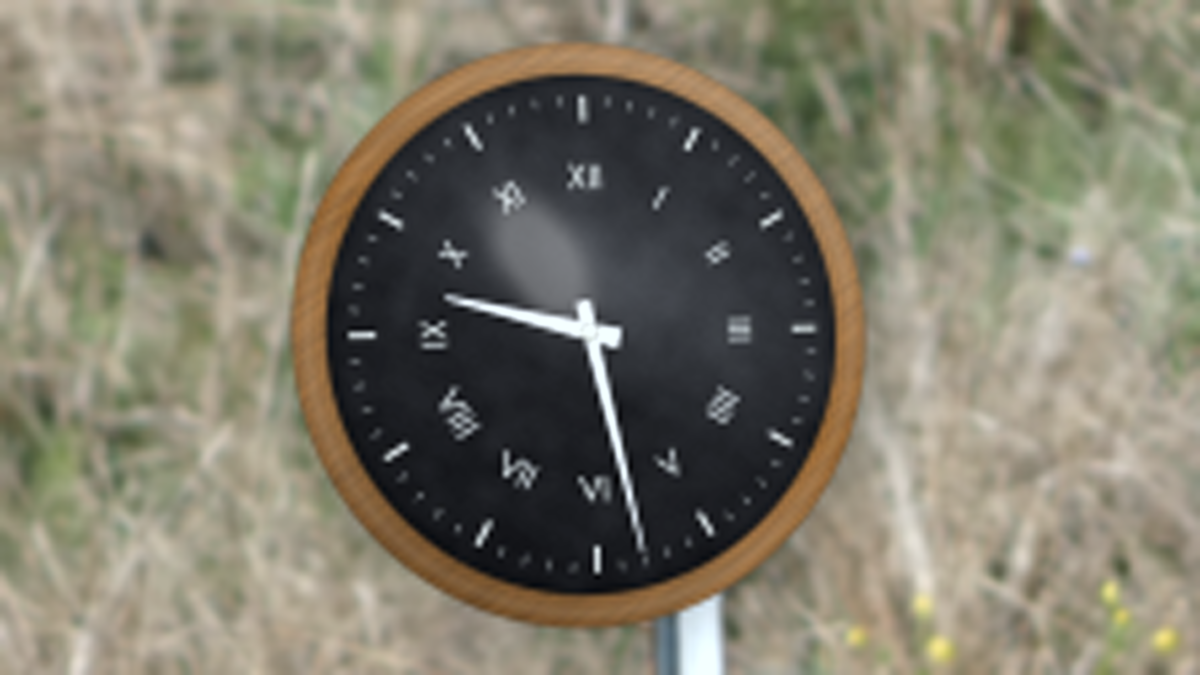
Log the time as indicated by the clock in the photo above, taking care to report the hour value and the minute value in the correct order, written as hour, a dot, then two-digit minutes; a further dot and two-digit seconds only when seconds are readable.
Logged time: 9.28
